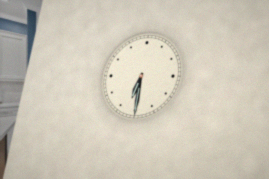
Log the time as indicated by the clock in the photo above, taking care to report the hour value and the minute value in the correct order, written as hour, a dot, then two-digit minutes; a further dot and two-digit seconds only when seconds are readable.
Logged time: 6.30
